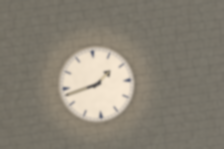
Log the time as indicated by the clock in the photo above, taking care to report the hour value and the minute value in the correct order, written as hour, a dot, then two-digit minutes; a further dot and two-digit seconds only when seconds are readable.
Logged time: 1.43
